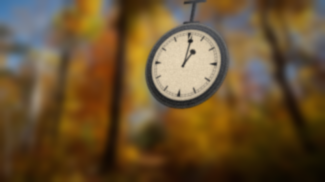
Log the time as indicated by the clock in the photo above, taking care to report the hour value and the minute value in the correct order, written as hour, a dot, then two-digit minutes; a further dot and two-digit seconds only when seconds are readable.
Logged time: 1.01
